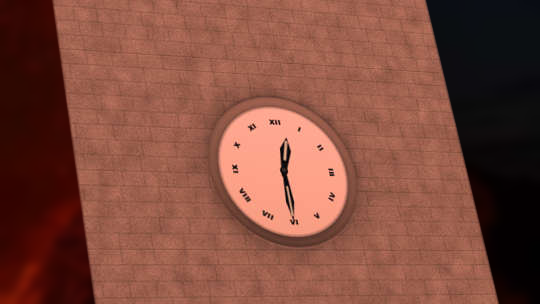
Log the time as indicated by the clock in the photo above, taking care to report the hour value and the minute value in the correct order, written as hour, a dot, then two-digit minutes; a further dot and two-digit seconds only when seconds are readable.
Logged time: 12.30
